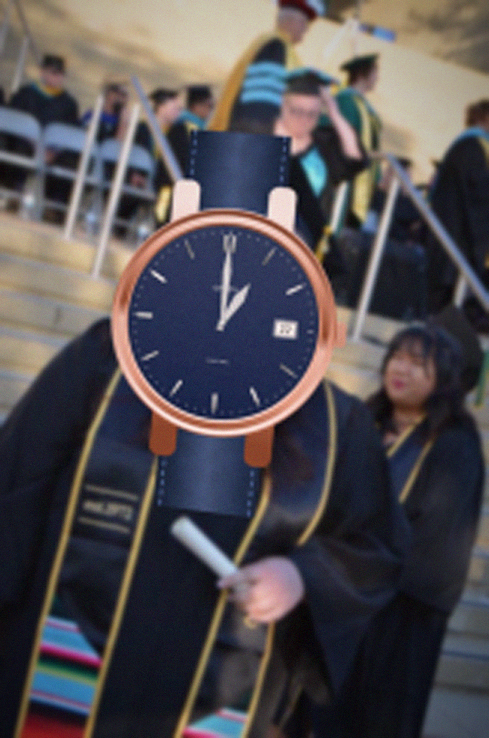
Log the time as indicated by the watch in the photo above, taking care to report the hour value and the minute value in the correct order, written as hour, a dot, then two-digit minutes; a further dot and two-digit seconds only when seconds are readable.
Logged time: 1.00
